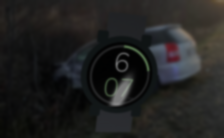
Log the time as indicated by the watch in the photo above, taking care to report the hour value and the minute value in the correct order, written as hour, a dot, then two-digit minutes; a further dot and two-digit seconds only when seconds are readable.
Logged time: 6.07
